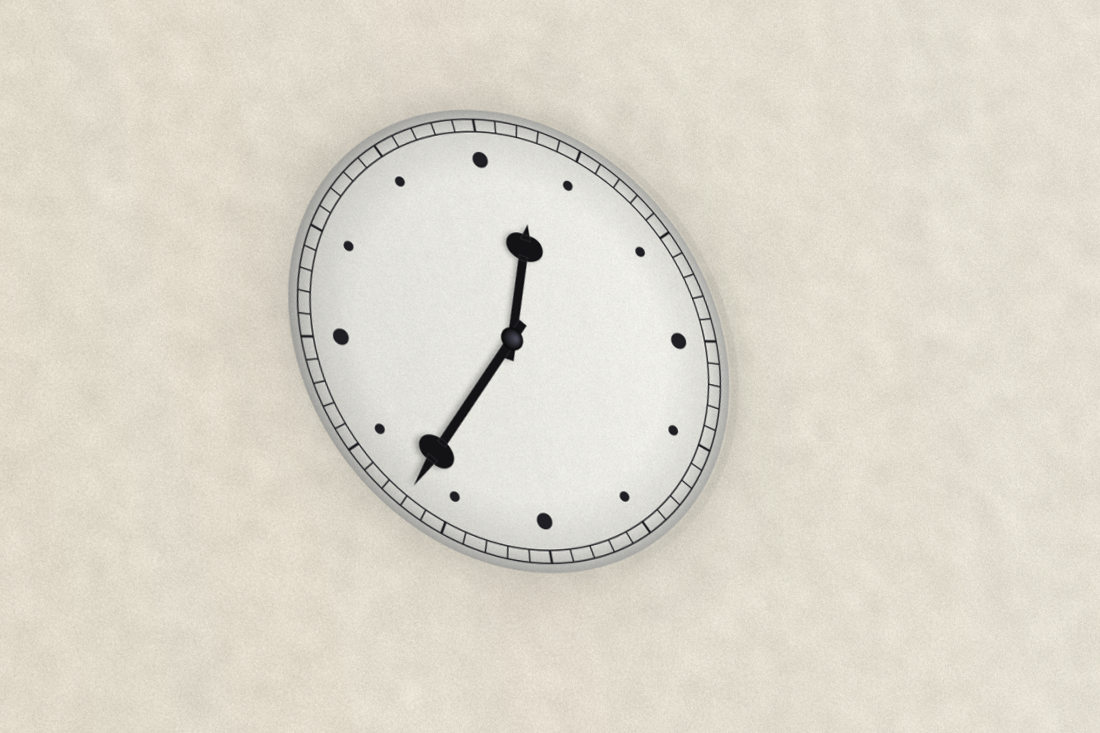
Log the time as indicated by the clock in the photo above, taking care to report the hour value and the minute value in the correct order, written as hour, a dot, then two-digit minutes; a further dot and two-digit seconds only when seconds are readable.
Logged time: 12.37
